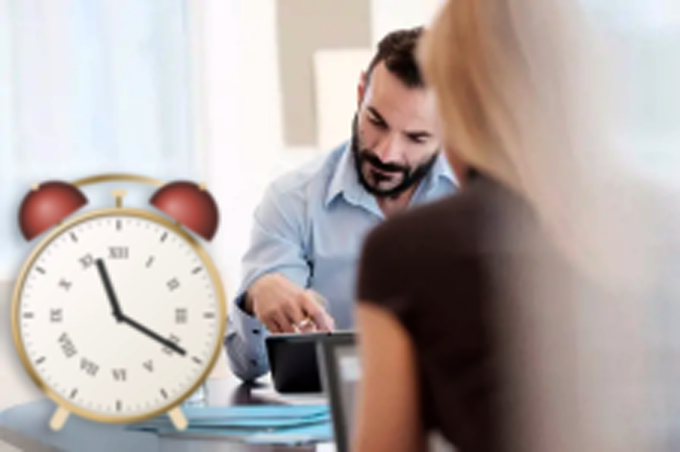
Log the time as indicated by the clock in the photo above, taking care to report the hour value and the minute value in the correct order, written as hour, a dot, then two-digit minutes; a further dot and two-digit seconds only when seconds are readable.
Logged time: 11.20
